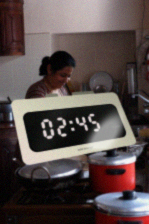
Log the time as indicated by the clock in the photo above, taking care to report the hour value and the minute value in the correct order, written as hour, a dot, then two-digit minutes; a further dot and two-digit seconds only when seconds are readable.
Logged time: 2.45
